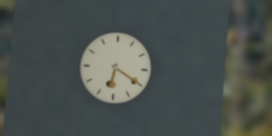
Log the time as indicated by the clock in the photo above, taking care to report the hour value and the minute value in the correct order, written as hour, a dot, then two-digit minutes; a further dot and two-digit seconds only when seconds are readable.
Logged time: 6.20
